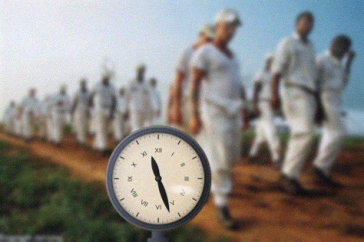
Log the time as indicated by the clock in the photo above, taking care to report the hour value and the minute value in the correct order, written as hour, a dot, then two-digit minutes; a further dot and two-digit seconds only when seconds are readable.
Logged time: 11.27
